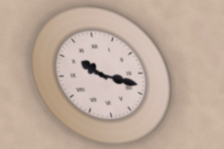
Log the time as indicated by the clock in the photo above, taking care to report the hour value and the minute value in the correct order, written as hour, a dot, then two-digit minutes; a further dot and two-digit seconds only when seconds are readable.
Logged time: 10.18
